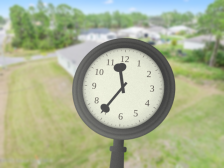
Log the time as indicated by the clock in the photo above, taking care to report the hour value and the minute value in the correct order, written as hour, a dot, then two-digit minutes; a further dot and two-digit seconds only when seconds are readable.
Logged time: 11.36
